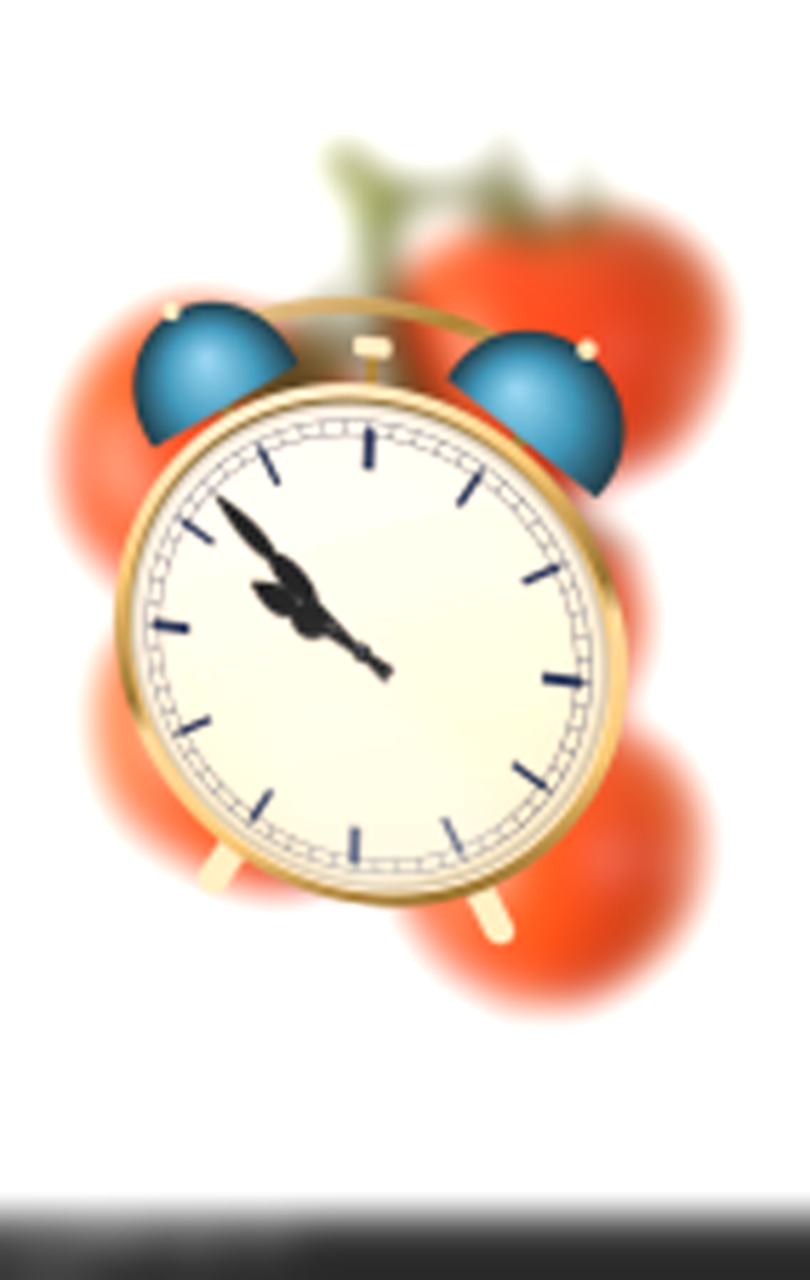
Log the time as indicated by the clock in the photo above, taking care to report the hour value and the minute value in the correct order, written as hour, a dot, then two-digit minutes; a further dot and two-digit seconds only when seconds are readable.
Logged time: 9.52
